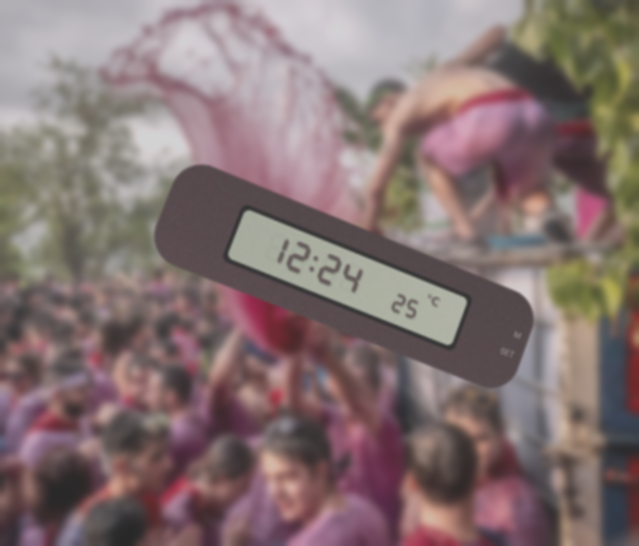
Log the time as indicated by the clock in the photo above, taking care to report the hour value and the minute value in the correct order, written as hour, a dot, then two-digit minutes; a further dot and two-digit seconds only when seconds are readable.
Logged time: 12.24
